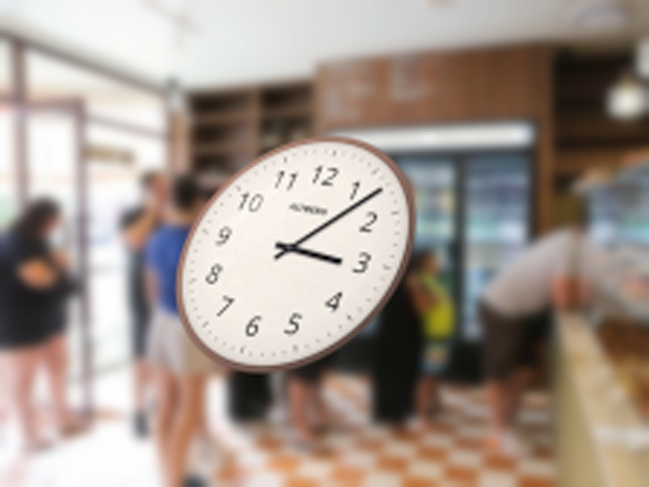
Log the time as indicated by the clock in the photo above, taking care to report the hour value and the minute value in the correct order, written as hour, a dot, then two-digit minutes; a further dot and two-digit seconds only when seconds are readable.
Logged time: 3.07
